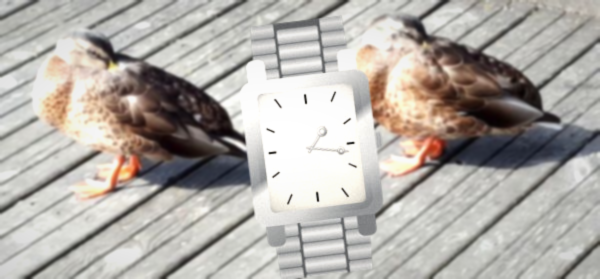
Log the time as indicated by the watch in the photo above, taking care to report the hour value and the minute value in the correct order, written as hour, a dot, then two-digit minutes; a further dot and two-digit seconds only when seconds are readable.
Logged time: 1.17
